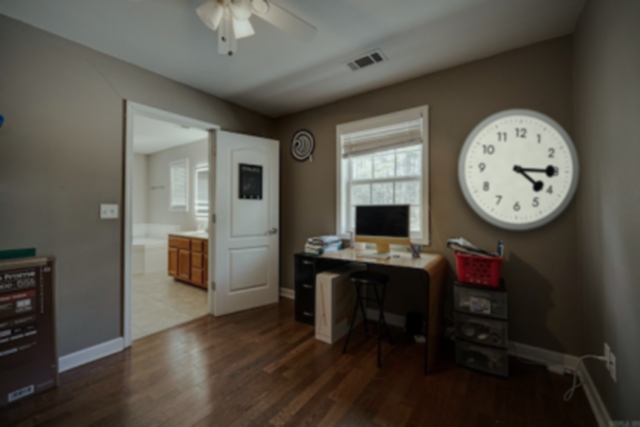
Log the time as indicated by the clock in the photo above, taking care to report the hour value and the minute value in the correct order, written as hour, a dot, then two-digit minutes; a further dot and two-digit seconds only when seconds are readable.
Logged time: 4.15
